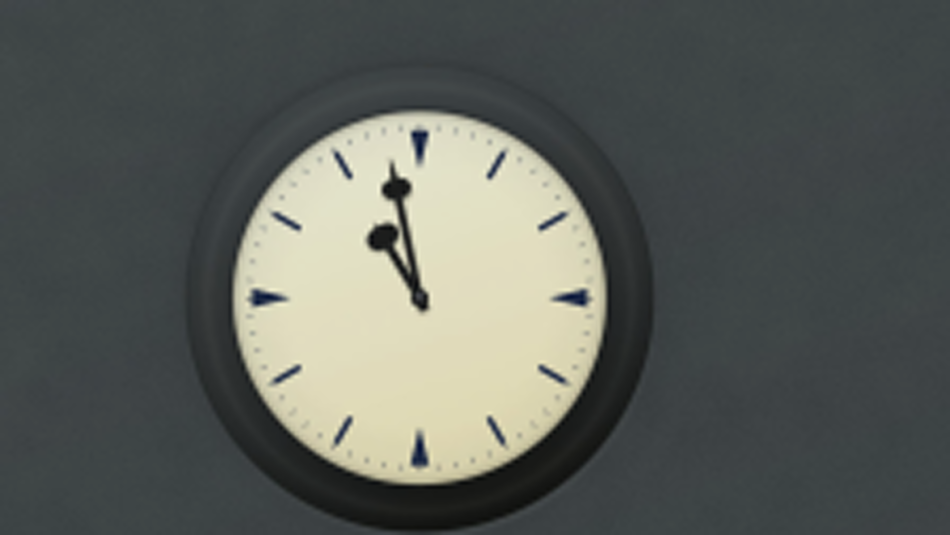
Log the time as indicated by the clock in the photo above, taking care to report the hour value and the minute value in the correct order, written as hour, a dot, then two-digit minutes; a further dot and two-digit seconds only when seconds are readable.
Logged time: 10.58
